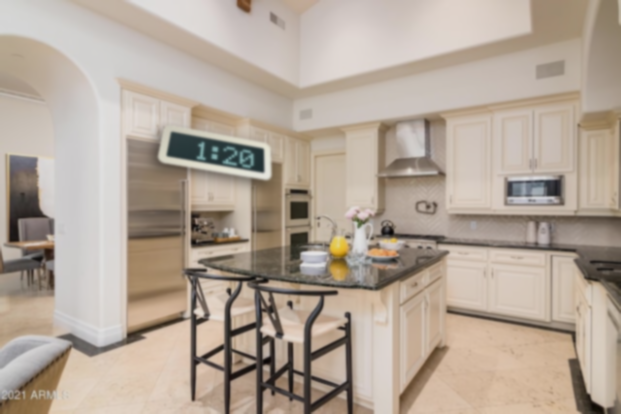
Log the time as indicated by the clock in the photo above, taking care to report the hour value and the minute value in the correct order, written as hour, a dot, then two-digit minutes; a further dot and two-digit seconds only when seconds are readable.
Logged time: 1.20
